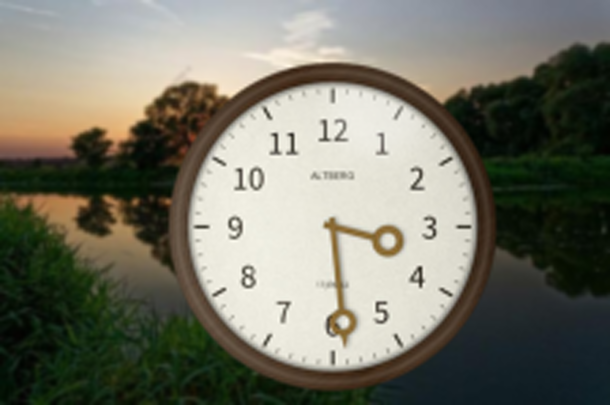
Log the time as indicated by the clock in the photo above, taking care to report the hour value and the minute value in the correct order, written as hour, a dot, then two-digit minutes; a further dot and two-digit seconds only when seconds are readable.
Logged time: 3.29
